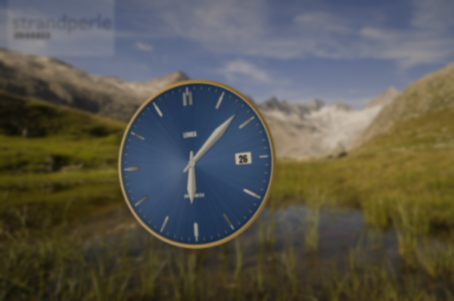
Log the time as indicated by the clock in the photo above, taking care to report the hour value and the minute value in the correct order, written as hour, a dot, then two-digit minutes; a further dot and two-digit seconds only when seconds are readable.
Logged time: 6.08
